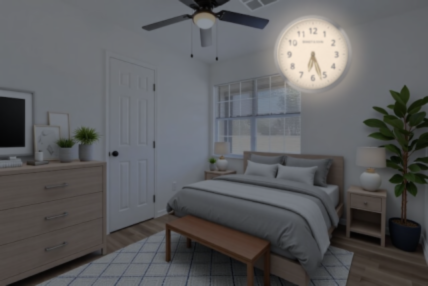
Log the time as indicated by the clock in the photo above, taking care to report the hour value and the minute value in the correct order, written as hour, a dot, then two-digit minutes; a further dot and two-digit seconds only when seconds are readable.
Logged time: 6.27
